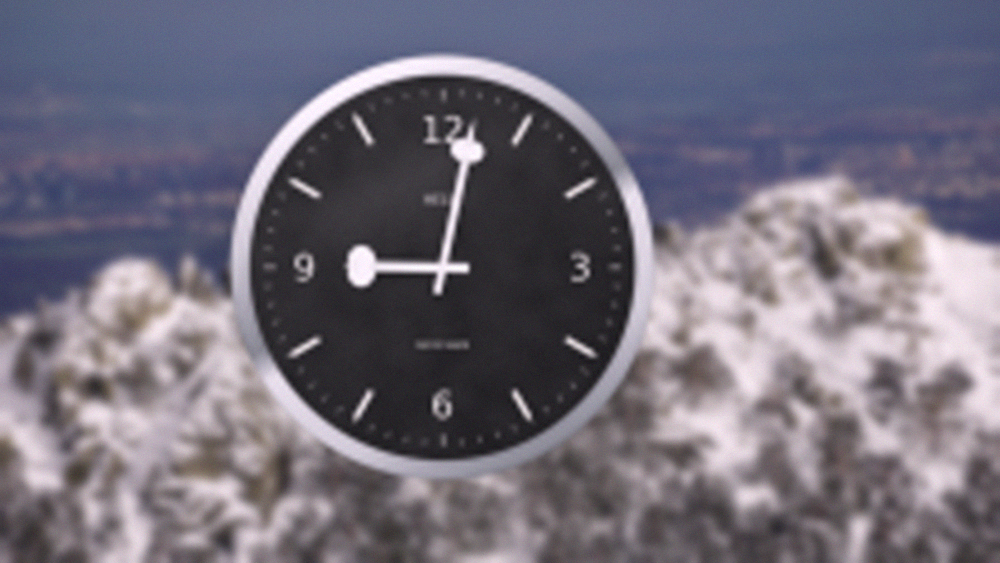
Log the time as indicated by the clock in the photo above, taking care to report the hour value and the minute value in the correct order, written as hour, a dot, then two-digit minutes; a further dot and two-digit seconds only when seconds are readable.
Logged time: 9.02
